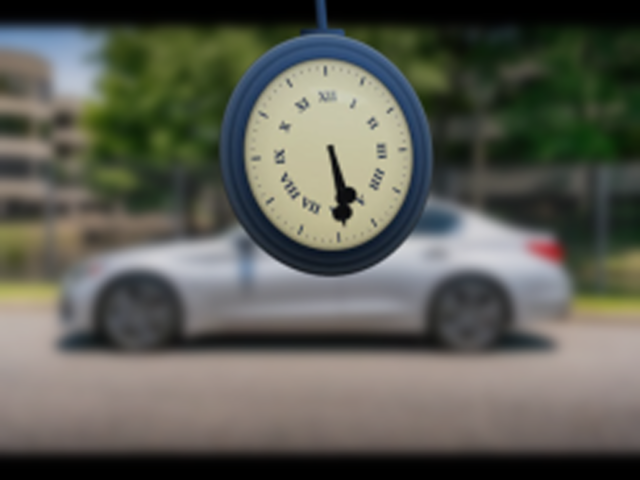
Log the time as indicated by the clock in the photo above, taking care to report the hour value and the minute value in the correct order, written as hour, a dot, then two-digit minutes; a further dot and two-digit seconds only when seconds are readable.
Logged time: 5.29
